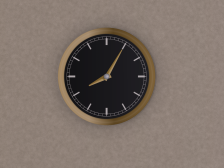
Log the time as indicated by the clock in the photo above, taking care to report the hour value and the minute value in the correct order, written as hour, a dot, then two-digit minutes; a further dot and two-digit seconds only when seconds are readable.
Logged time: 8.05
